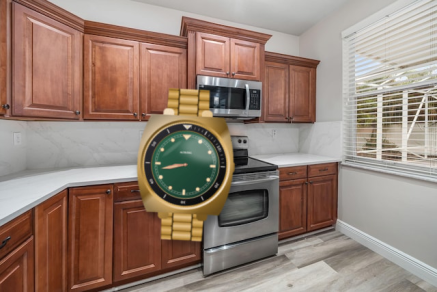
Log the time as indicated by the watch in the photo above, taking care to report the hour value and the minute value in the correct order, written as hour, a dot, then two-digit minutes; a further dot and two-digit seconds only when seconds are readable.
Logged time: 8.43
